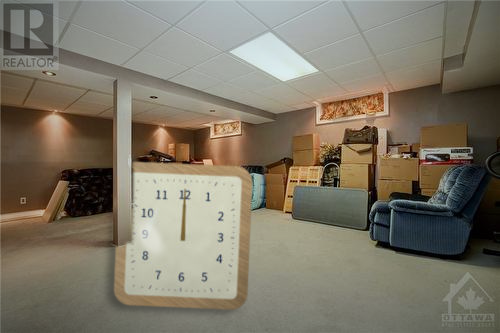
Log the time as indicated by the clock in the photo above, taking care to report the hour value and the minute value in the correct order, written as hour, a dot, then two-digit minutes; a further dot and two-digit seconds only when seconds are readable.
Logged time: 12.00
